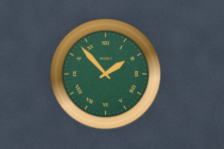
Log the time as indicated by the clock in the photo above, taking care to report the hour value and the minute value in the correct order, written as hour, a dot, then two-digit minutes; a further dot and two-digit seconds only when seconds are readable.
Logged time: 1.53
